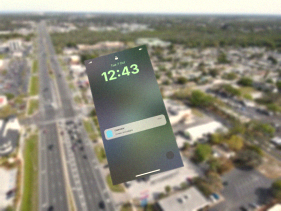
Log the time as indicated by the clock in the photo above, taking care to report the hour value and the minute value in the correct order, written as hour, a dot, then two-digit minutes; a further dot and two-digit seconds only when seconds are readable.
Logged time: 12.43
